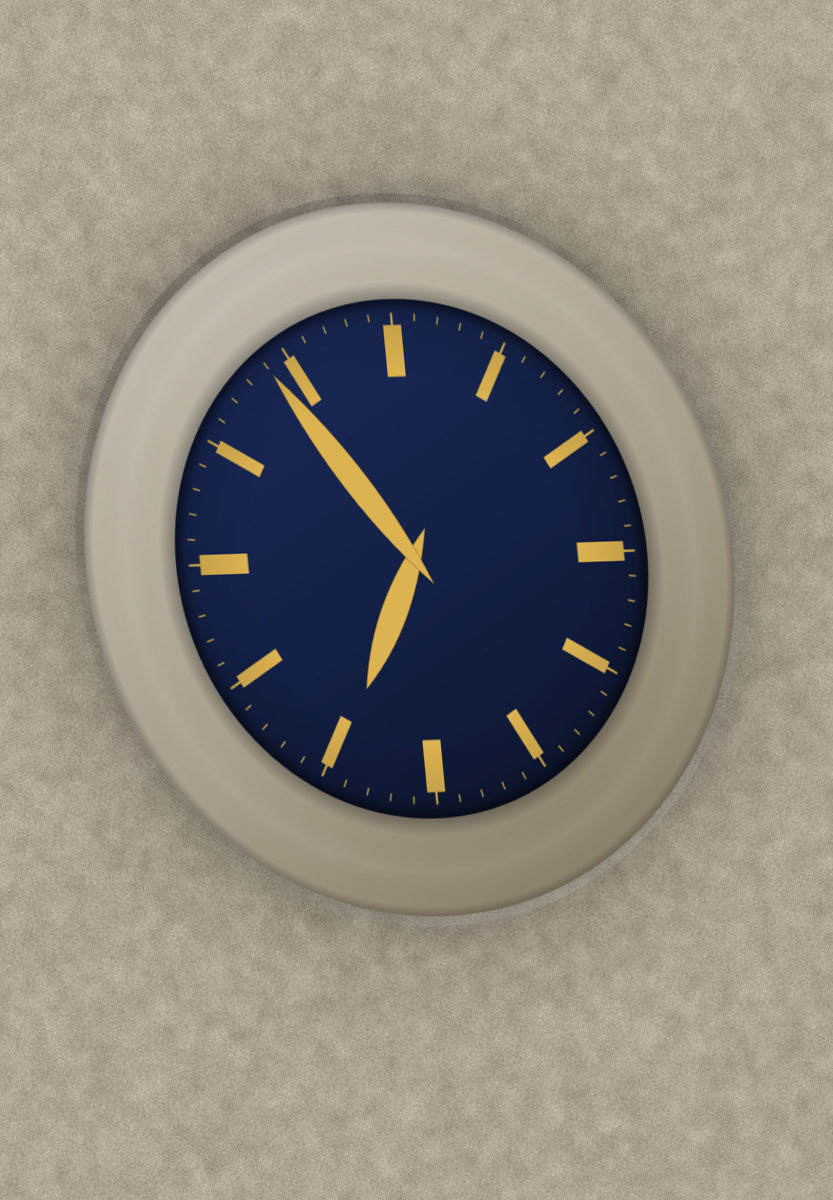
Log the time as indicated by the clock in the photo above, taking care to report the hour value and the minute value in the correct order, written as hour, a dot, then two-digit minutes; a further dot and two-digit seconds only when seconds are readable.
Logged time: 6.54
